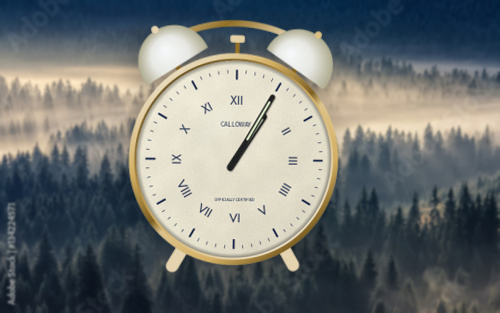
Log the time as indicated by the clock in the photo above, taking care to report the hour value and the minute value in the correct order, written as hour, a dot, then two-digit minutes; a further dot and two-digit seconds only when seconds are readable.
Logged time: 1.05
